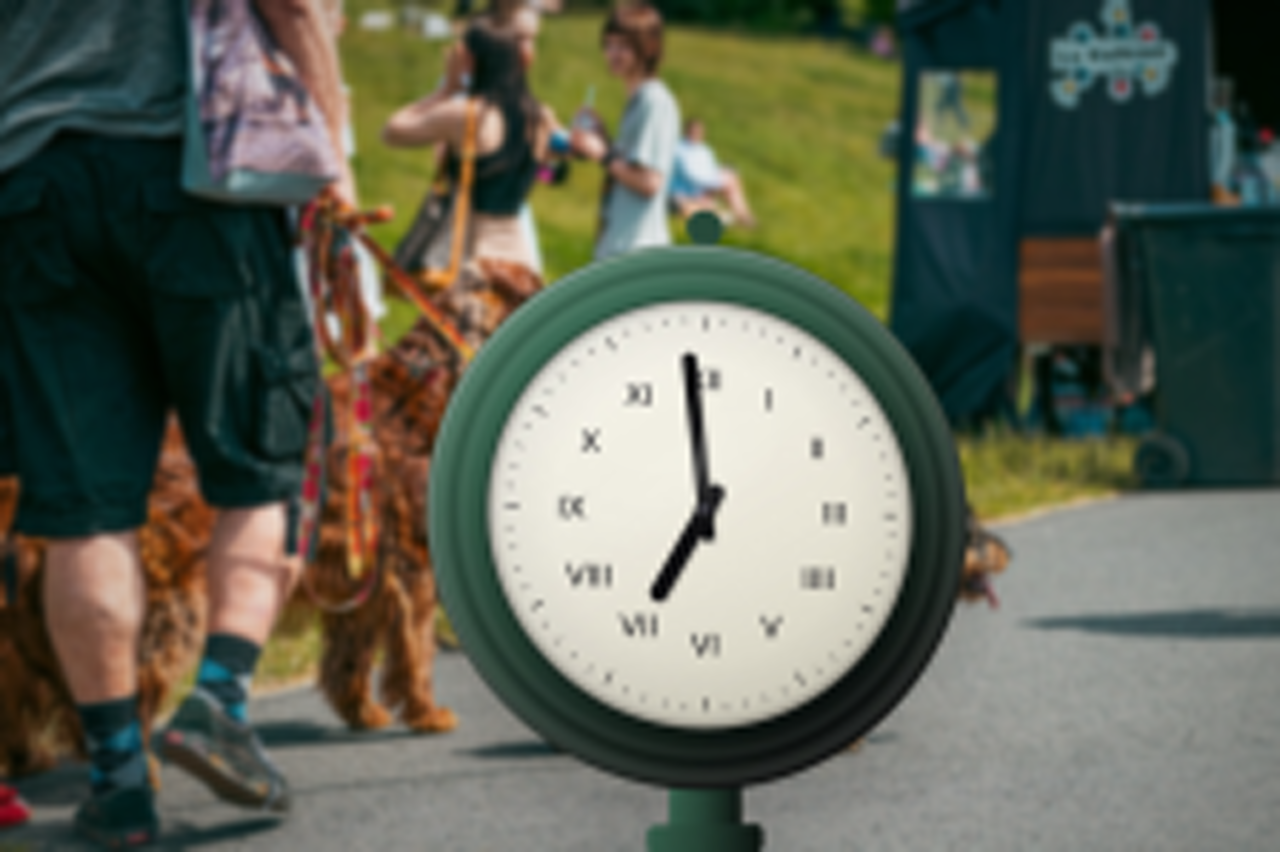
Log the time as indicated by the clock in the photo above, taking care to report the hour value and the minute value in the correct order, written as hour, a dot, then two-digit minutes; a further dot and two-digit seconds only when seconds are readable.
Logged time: 6.59
